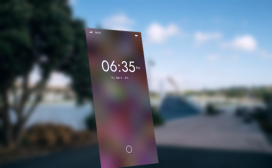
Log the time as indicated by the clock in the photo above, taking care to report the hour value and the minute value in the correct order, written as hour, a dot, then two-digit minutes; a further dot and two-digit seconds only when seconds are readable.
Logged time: 6.35
